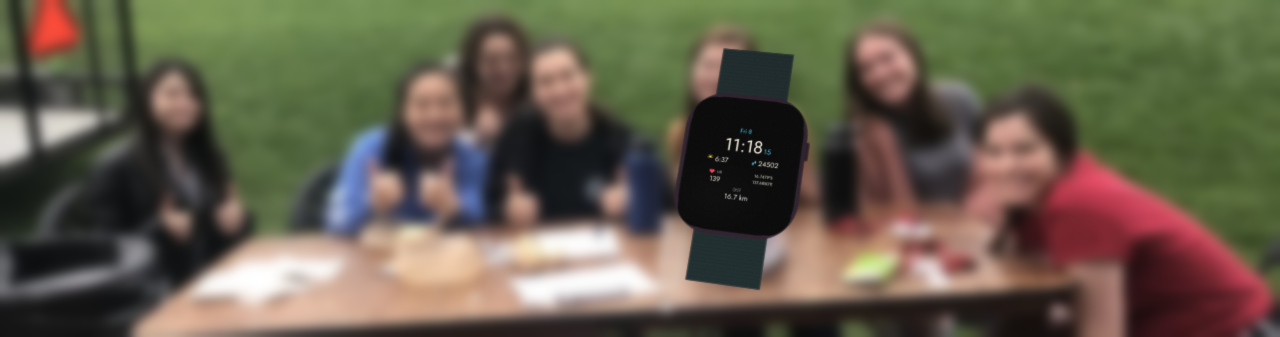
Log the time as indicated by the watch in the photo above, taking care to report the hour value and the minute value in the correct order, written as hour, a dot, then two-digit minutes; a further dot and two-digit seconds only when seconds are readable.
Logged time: 11.18
